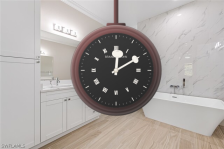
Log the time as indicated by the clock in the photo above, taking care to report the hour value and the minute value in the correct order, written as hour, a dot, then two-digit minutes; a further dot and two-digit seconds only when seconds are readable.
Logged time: 12.10
